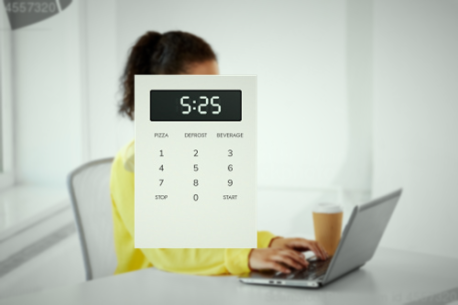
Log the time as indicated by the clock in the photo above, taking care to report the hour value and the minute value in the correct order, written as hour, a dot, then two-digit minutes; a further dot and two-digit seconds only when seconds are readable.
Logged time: 5.25
